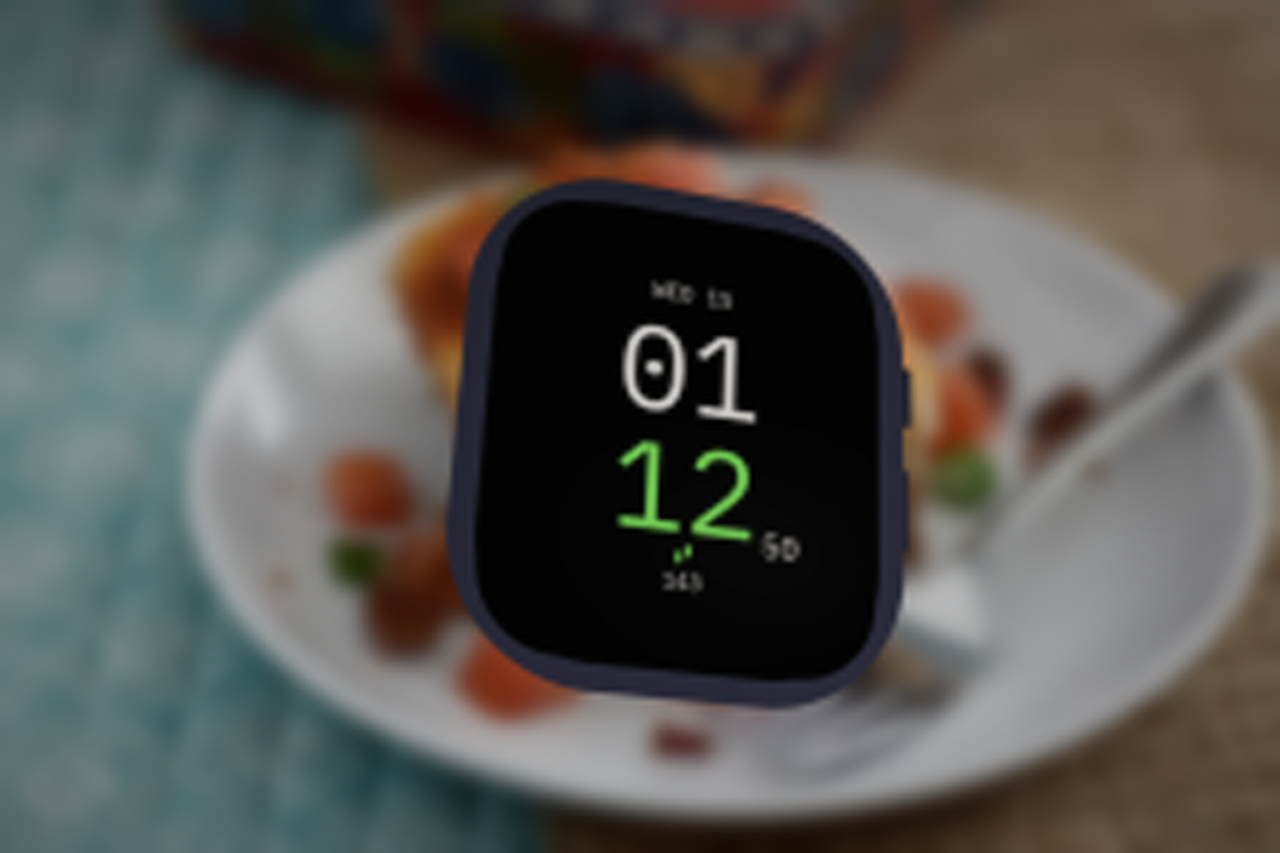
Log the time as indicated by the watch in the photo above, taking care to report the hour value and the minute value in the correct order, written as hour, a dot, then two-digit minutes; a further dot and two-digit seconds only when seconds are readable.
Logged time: 1.12
